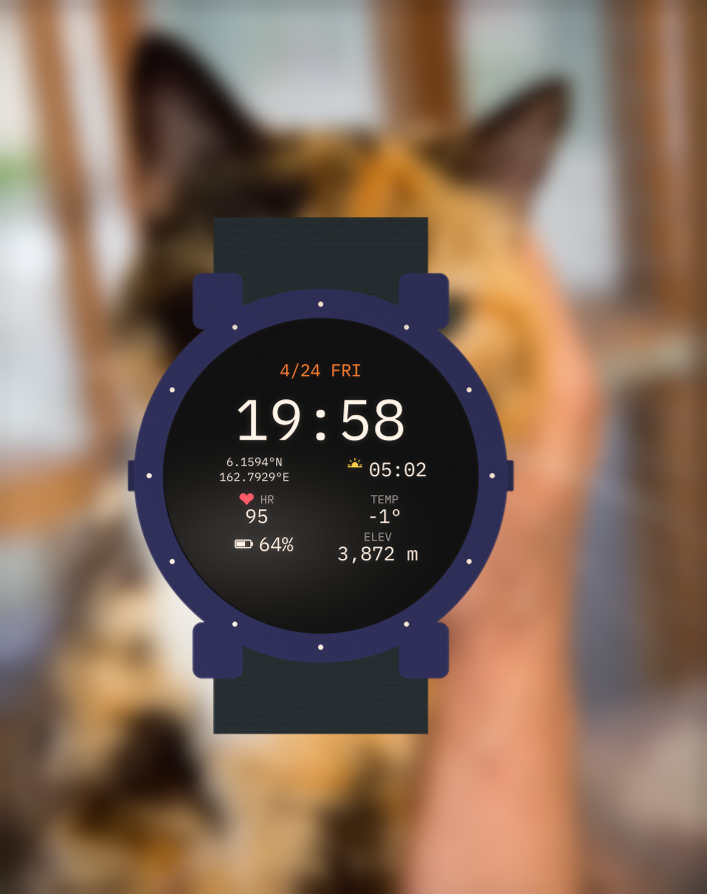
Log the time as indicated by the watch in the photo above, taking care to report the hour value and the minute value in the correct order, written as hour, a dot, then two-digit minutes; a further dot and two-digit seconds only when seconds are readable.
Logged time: 19.58
